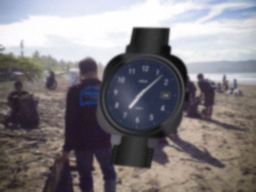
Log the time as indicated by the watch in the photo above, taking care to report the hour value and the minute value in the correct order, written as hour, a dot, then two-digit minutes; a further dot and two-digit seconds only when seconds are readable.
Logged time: 7.07
